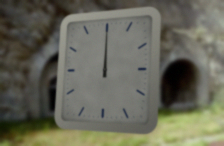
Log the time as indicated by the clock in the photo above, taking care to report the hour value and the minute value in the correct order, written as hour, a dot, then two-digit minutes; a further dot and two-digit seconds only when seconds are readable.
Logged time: 12.00
